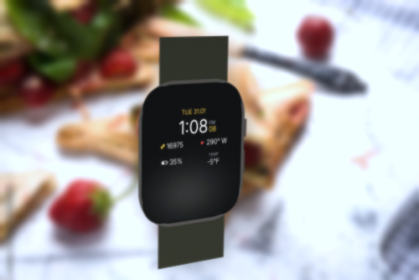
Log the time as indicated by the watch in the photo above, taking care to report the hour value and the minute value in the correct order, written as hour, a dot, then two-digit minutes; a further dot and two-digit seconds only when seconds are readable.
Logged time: 1.08
